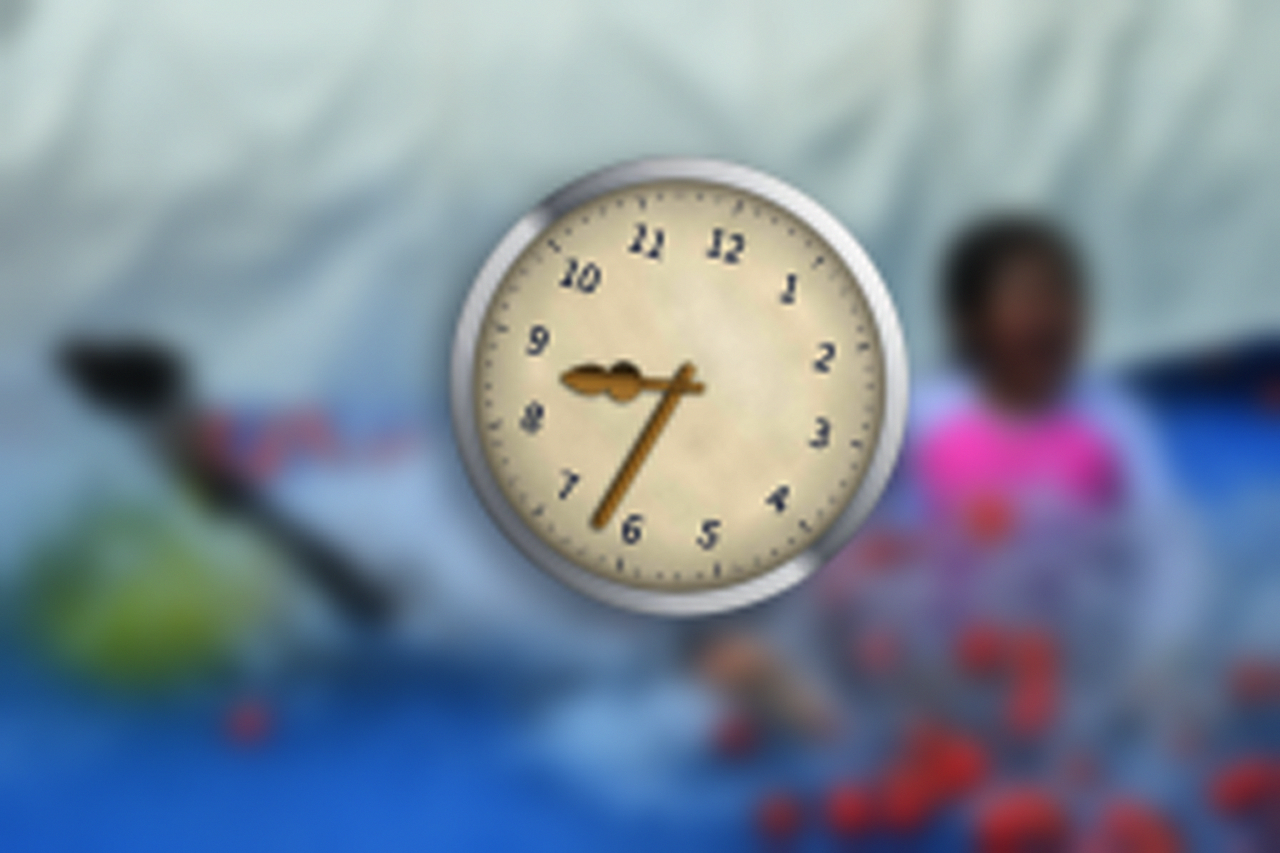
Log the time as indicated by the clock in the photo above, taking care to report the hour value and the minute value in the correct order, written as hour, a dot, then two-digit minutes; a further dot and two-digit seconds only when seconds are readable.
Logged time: 8.32
